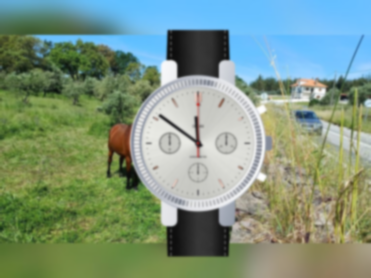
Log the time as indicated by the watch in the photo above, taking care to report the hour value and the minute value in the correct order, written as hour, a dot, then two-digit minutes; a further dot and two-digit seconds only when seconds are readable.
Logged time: 11.51
